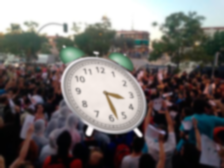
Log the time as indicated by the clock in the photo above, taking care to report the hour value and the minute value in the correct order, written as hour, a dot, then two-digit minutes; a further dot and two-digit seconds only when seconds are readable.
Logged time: 3.28
